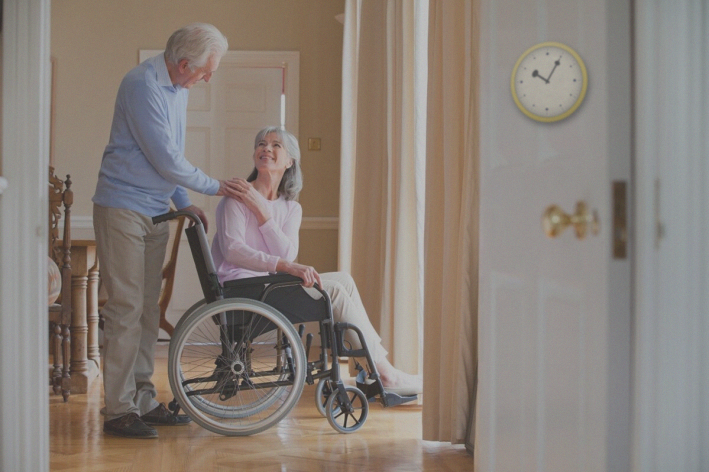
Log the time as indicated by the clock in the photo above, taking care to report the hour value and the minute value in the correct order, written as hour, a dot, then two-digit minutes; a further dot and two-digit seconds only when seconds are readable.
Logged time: 10.05
